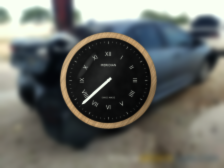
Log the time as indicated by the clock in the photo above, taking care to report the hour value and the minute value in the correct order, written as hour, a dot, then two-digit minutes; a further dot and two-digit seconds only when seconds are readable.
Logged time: 7.38
